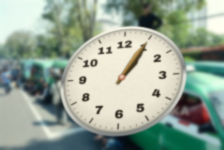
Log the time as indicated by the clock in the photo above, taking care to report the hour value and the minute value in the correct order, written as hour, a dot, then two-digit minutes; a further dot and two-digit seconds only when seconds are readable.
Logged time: 1.05
